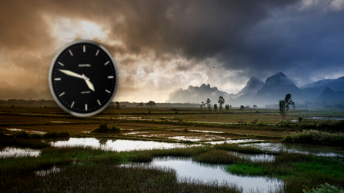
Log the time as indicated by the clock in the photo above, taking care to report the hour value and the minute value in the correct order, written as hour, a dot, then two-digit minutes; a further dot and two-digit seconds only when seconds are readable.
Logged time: 4.48
